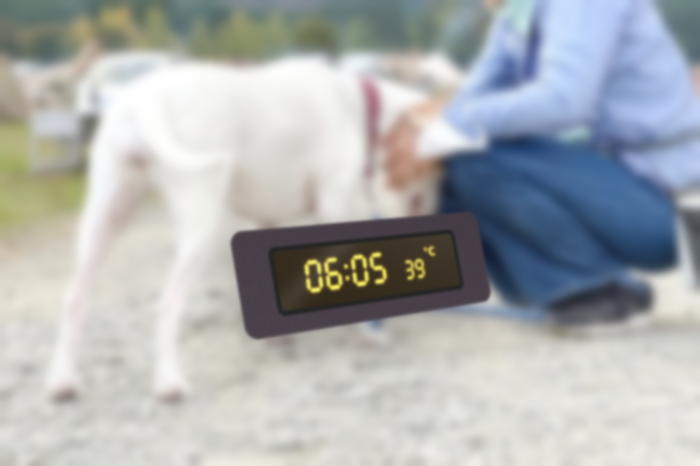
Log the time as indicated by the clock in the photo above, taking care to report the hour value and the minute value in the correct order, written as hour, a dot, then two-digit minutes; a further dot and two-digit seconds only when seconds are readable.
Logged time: 6.05
